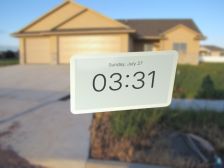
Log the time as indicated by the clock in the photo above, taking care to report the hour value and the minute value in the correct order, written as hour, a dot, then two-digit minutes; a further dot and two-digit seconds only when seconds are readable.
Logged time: 3.31
